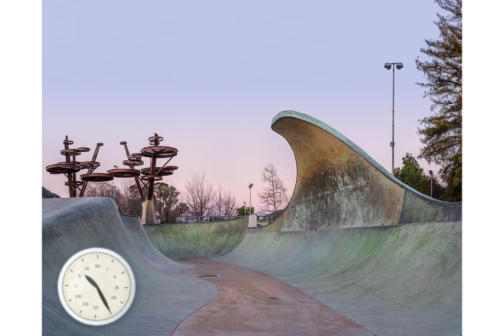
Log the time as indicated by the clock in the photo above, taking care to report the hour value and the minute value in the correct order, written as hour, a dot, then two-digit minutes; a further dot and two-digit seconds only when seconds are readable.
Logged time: 10.25
